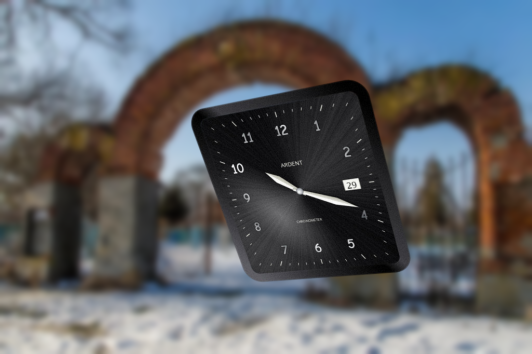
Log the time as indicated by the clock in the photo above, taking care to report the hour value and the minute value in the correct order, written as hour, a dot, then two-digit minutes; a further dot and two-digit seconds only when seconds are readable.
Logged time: 10.19
